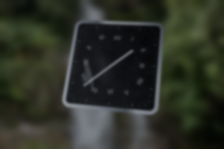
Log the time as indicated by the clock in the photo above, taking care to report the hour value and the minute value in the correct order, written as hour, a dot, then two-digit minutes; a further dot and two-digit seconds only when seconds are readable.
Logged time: 1.38
